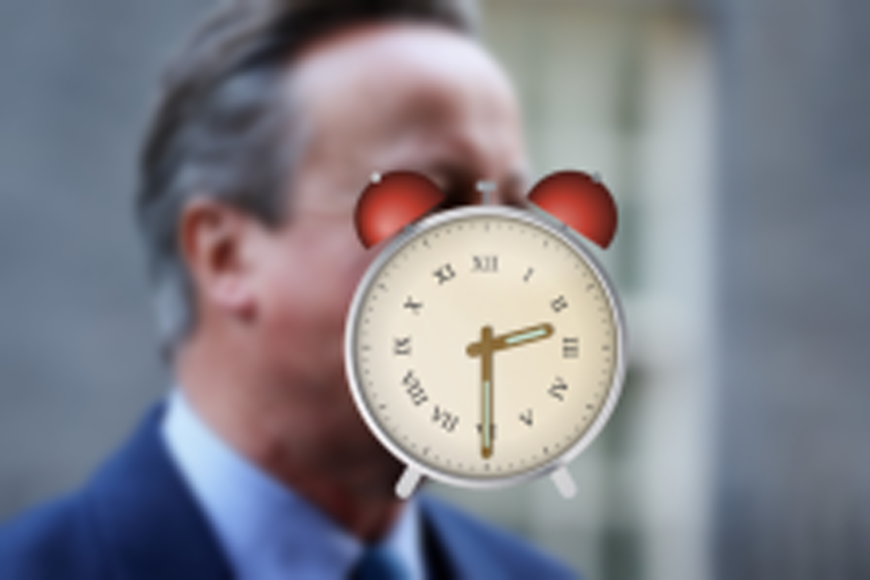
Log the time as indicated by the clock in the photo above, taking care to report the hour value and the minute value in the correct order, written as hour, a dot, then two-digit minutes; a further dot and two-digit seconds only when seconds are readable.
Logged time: 2.30
